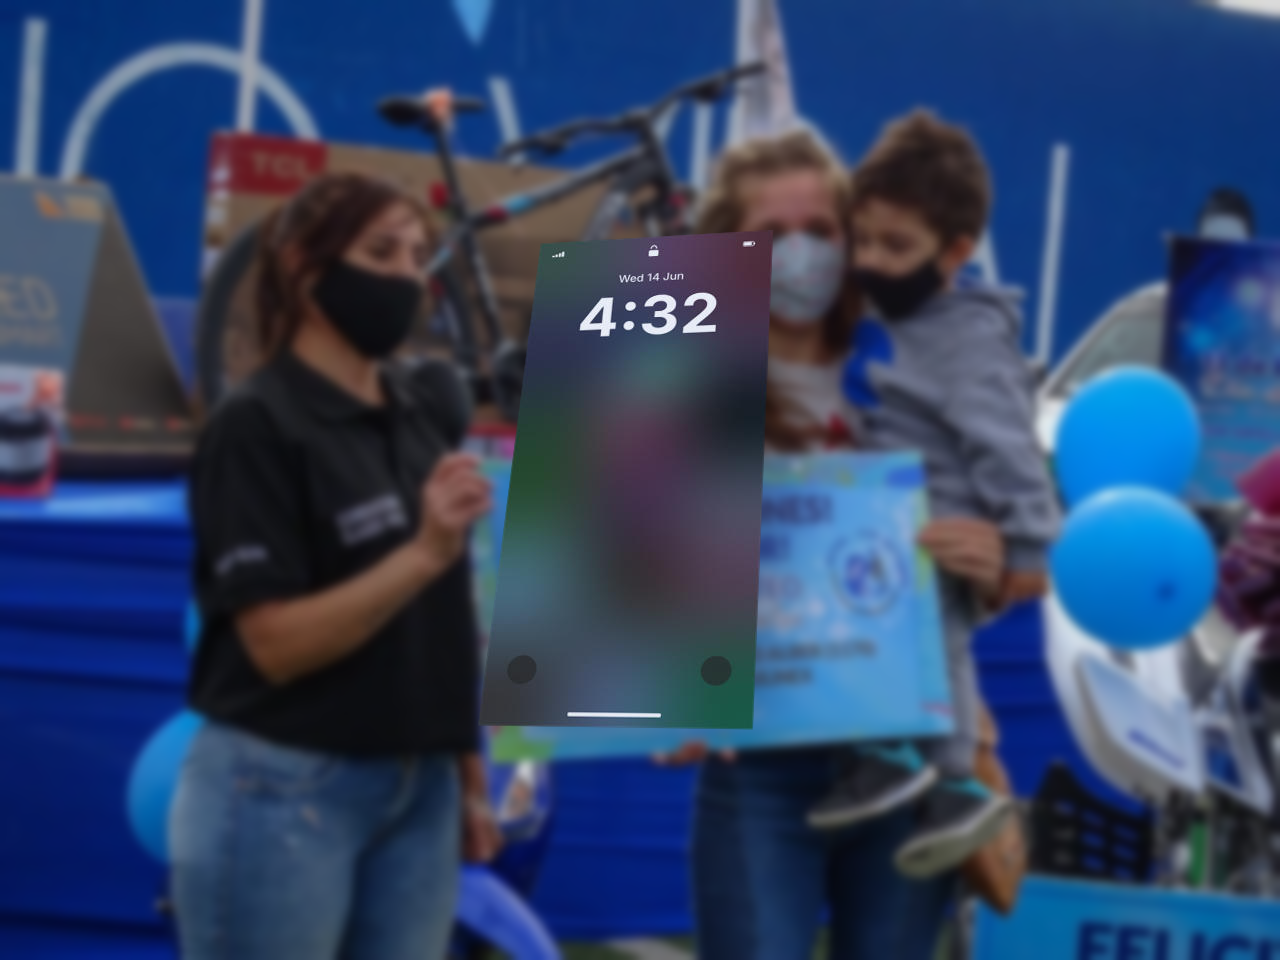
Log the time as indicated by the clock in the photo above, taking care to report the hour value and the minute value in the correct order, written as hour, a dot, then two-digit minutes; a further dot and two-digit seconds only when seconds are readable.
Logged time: 4.32
